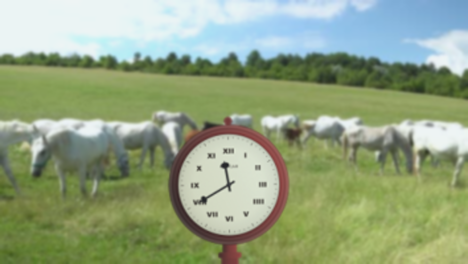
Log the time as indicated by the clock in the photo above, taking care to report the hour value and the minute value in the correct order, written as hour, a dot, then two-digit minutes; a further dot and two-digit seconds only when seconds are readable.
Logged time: 11.40
